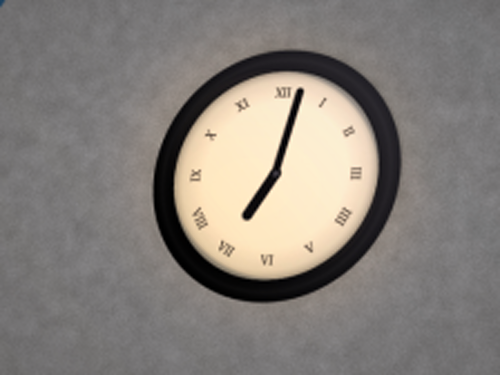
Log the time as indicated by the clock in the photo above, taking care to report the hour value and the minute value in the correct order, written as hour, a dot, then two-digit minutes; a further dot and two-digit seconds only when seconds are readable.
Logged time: 7.02
